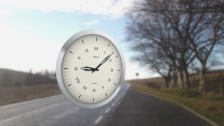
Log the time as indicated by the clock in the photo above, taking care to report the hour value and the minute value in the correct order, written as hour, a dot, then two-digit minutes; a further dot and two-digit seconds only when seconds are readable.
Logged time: 9.08
